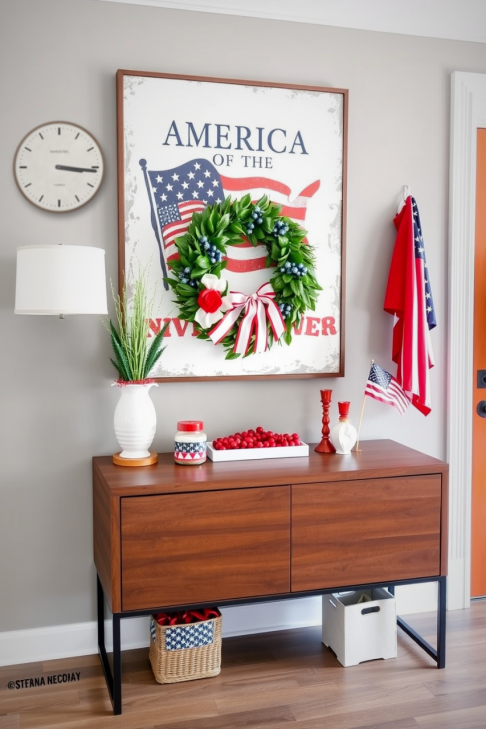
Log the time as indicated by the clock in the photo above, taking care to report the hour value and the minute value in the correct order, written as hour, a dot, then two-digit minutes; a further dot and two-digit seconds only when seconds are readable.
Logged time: 3.16
